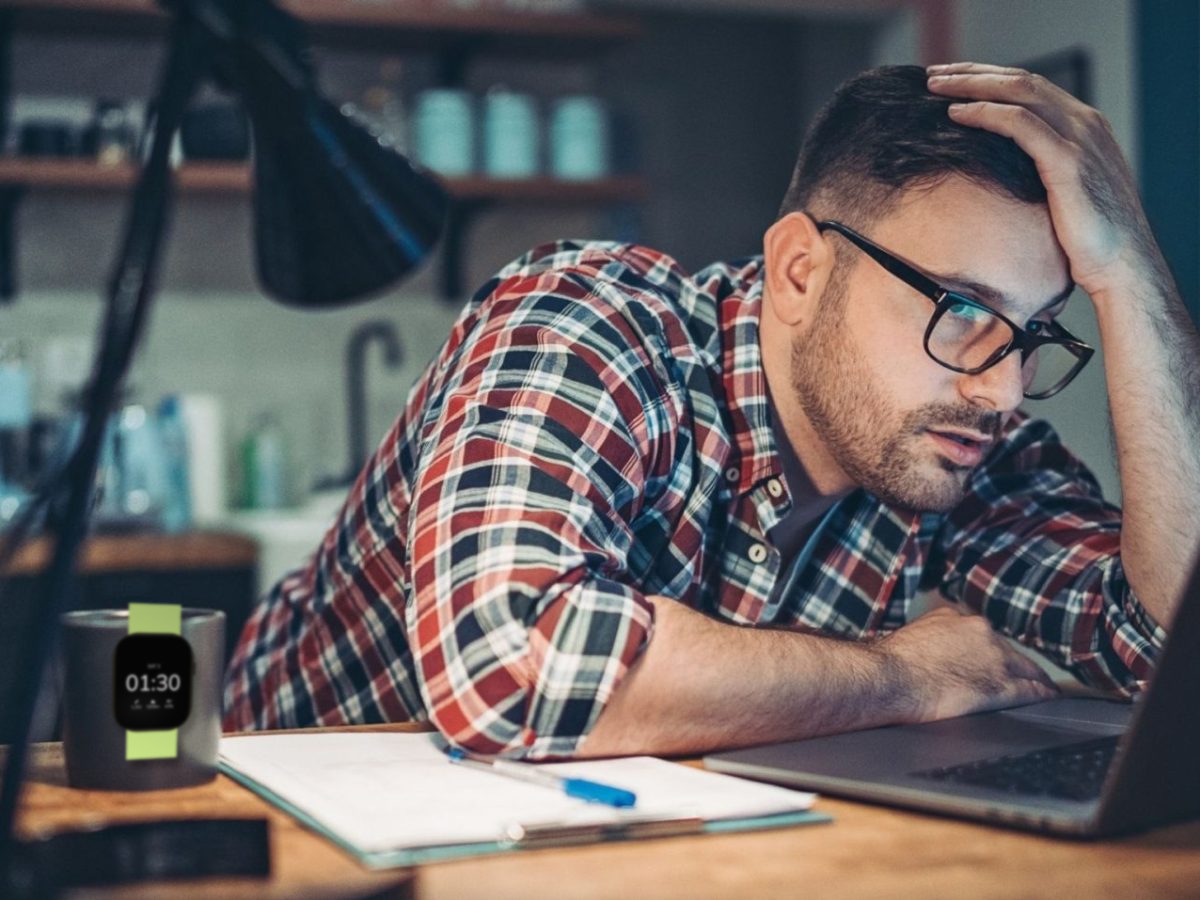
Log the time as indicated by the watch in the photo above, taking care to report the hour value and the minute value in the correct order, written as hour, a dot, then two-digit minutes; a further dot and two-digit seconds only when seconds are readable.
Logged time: 1.30
